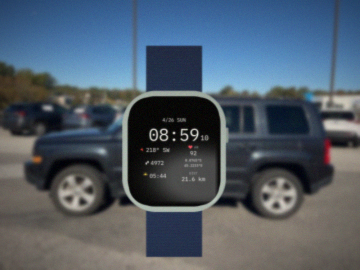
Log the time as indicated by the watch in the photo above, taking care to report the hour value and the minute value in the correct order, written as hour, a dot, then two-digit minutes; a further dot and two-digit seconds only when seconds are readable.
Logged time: 8.59
